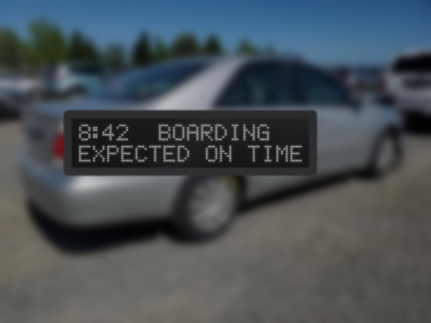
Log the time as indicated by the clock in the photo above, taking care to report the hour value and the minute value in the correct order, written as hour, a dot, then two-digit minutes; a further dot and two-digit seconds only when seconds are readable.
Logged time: 8.42
